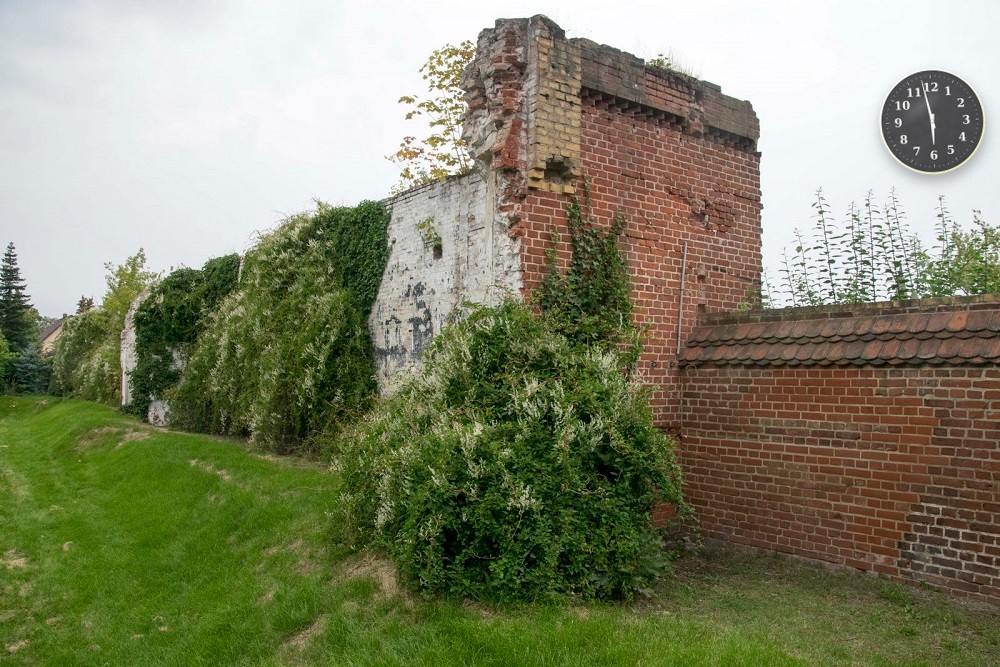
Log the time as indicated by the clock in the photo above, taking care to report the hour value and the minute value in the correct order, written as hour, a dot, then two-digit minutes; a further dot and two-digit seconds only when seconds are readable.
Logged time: 5.58
